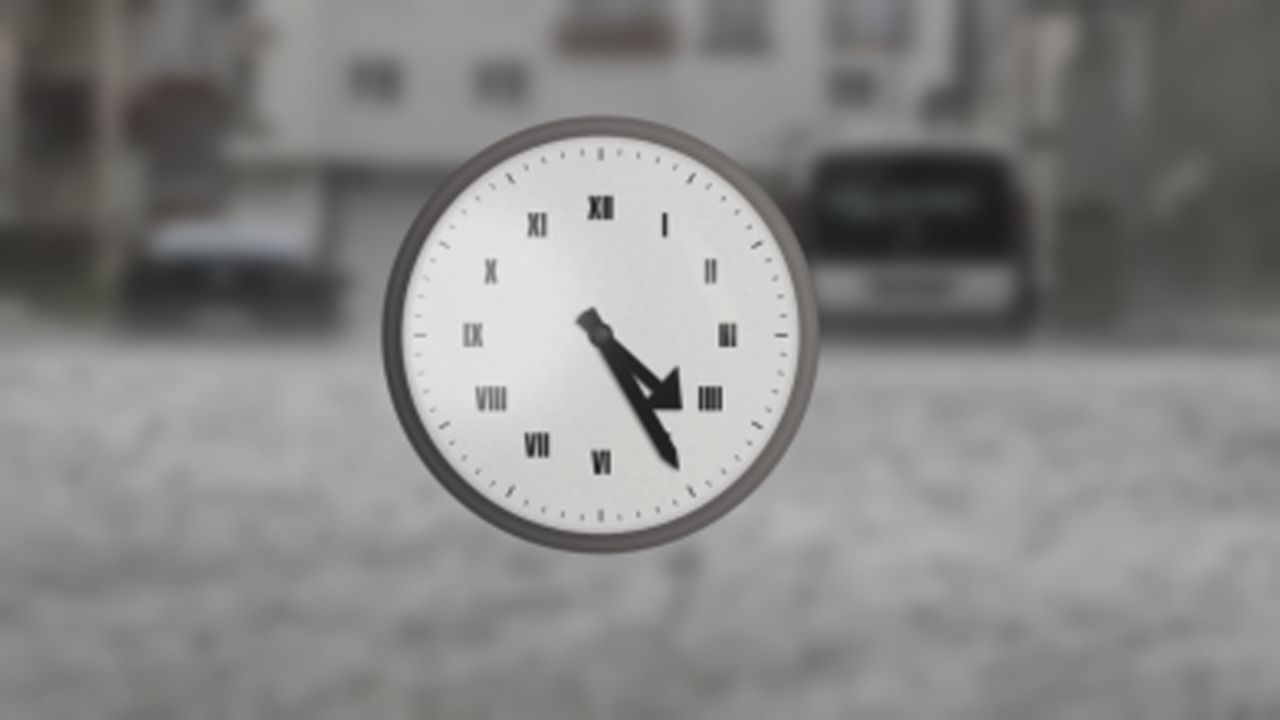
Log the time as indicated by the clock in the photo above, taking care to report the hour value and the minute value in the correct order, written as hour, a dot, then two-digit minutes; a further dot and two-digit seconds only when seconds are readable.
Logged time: 4.25
